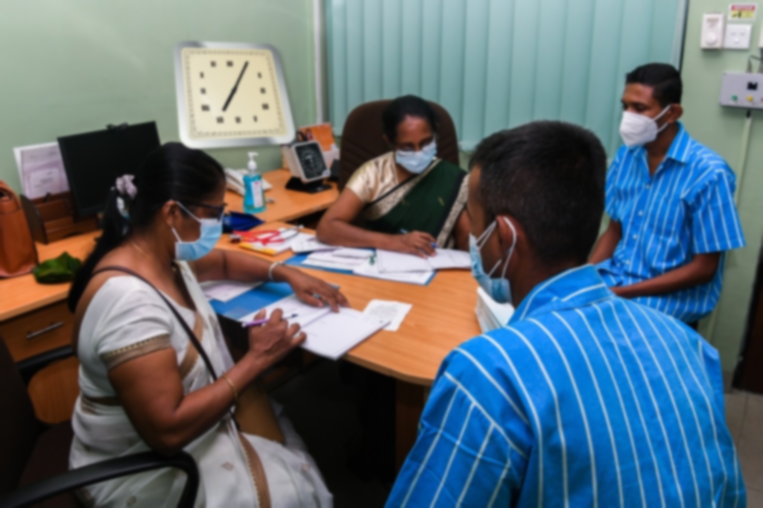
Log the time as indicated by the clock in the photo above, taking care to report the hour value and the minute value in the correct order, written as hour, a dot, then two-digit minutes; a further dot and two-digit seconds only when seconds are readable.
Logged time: 7.05
